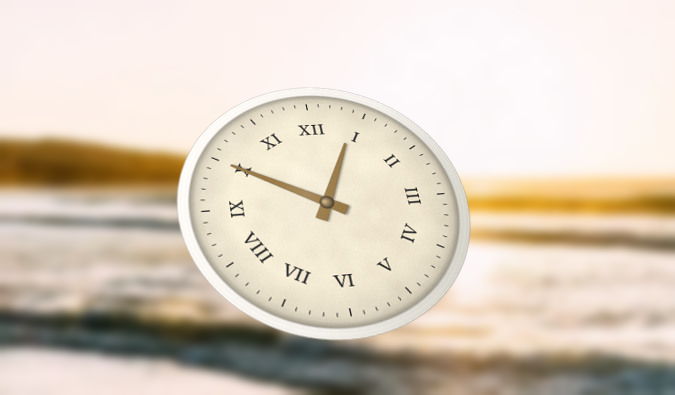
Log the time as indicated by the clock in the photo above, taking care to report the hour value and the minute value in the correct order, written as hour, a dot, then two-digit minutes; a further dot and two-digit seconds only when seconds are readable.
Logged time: 12.50
